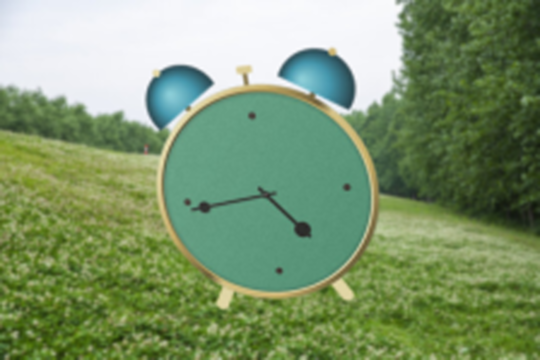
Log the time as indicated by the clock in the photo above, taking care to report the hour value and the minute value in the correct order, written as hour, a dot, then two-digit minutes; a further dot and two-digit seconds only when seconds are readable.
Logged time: 4.44
